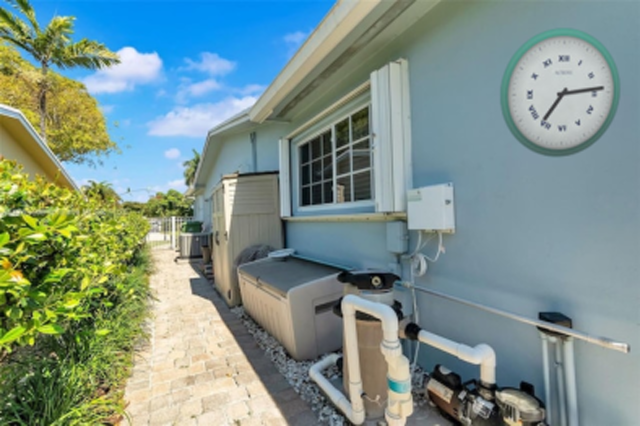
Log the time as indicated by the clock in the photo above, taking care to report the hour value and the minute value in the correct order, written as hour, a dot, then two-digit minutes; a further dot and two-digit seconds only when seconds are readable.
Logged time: 7.14
